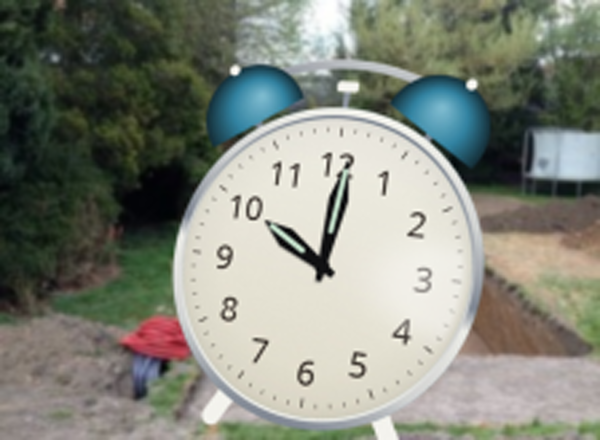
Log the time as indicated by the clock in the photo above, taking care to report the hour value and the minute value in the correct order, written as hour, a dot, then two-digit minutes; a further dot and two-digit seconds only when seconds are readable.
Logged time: 10.01
